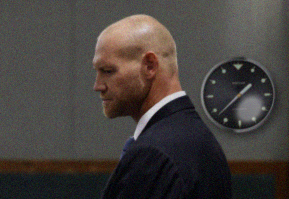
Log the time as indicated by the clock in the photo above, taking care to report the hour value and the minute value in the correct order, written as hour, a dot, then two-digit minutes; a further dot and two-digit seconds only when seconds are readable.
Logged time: 1.38
